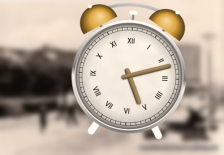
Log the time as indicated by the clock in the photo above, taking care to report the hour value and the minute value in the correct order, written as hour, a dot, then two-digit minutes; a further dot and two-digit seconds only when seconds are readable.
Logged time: 5.12
